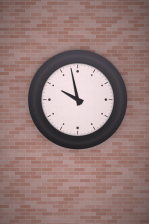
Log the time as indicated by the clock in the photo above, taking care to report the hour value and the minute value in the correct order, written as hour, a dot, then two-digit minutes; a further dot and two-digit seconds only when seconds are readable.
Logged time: 9.58
